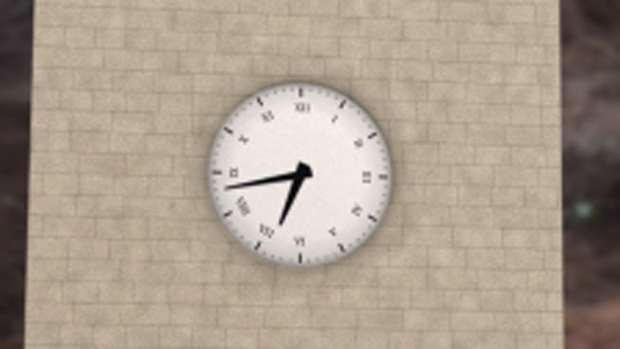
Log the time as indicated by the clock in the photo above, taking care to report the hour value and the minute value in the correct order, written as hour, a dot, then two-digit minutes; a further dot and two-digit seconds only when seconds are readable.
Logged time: 6.43
